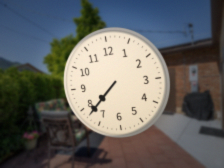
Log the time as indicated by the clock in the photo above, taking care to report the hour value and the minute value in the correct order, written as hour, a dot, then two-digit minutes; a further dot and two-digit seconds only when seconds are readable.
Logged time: 7.38
